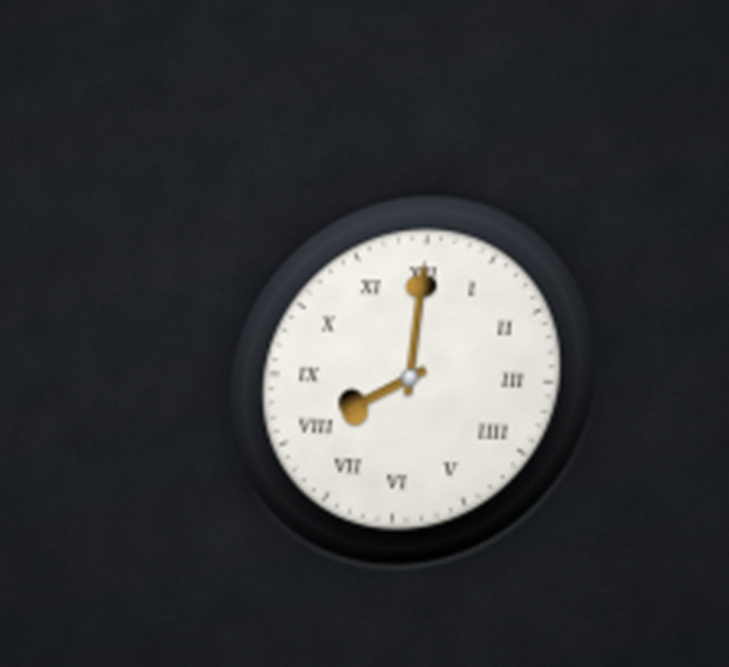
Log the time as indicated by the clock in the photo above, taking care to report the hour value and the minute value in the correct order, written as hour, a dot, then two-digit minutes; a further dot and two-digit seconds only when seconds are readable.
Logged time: 8.00
